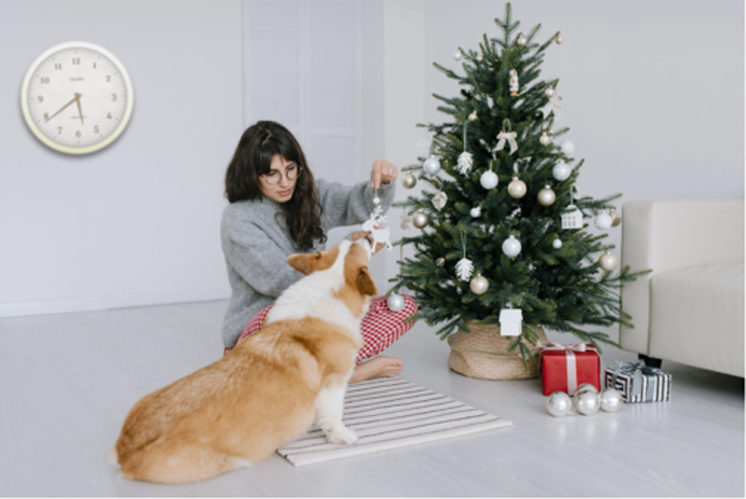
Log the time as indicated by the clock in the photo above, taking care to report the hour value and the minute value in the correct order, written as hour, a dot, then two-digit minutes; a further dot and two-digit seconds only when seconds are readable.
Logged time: 5.39
